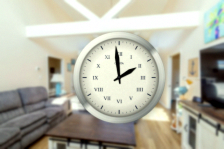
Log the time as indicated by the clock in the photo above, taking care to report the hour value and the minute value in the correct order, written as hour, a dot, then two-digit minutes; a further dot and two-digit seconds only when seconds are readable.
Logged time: 1.59
